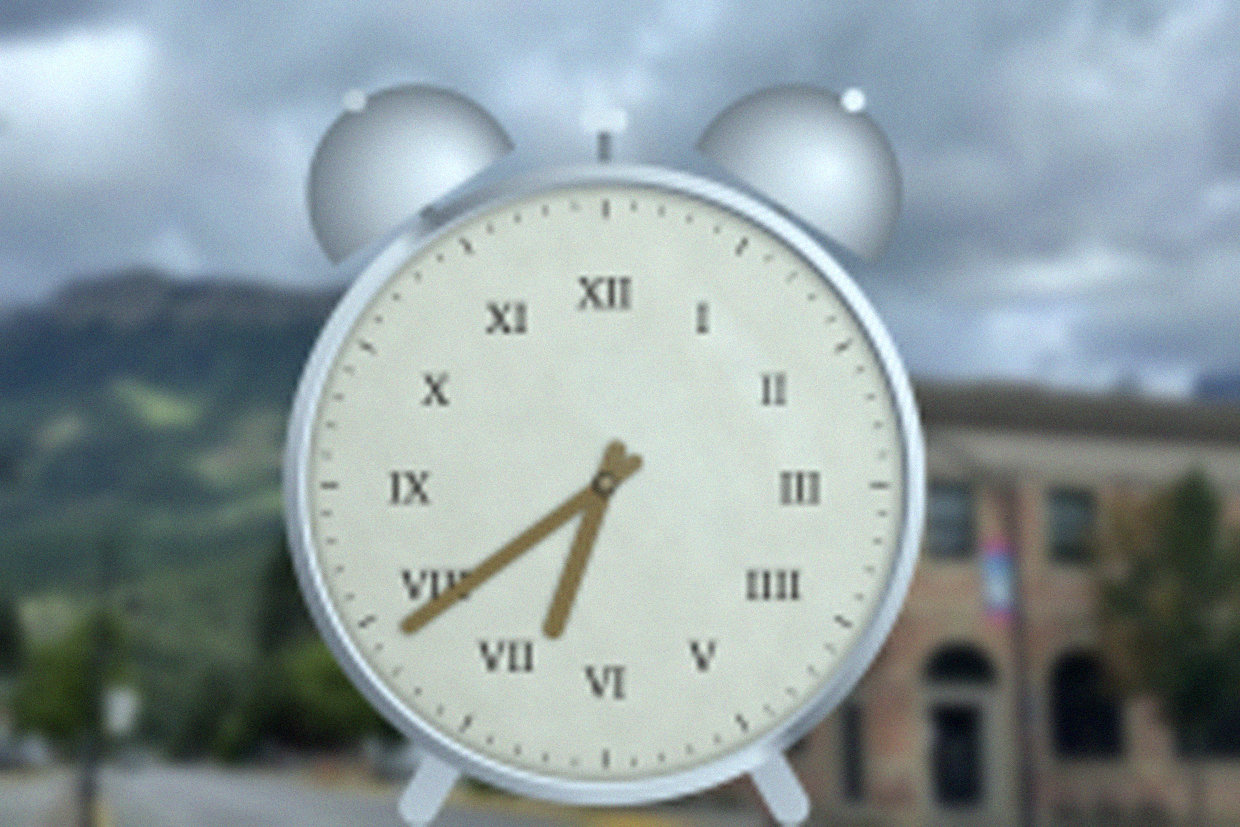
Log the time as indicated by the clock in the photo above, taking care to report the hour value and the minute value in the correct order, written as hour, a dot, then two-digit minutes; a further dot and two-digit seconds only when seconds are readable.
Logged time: 6.39
